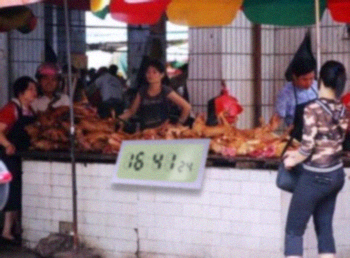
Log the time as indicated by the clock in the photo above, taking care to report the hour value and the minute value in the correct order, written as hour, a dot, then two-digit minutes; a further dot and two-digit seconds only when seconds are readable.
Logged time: 16.41
